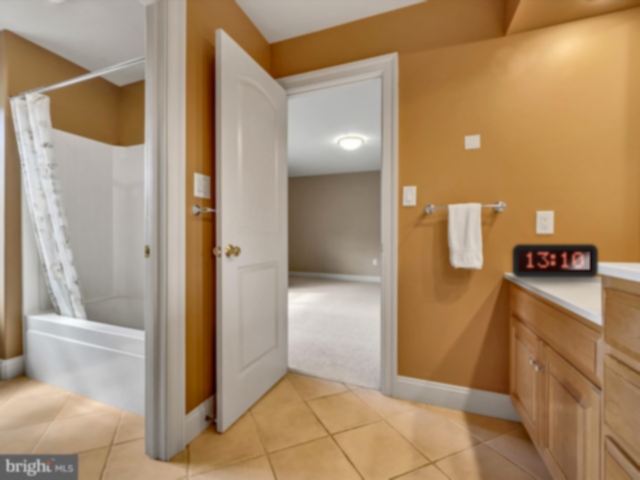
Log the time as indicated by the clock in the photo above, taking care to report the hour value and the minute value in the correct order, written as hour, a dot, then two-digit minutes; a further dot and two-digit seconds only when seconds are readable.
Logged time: 13.10
